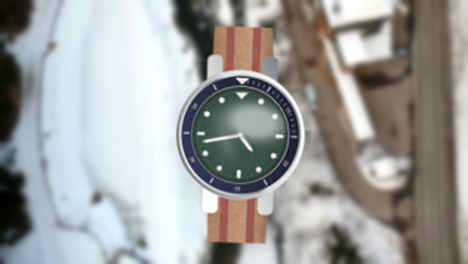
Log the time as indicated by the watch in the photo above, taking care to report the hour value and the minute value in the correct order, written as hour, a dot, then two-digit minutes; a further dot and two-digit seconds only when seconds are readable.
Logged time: 4.43
